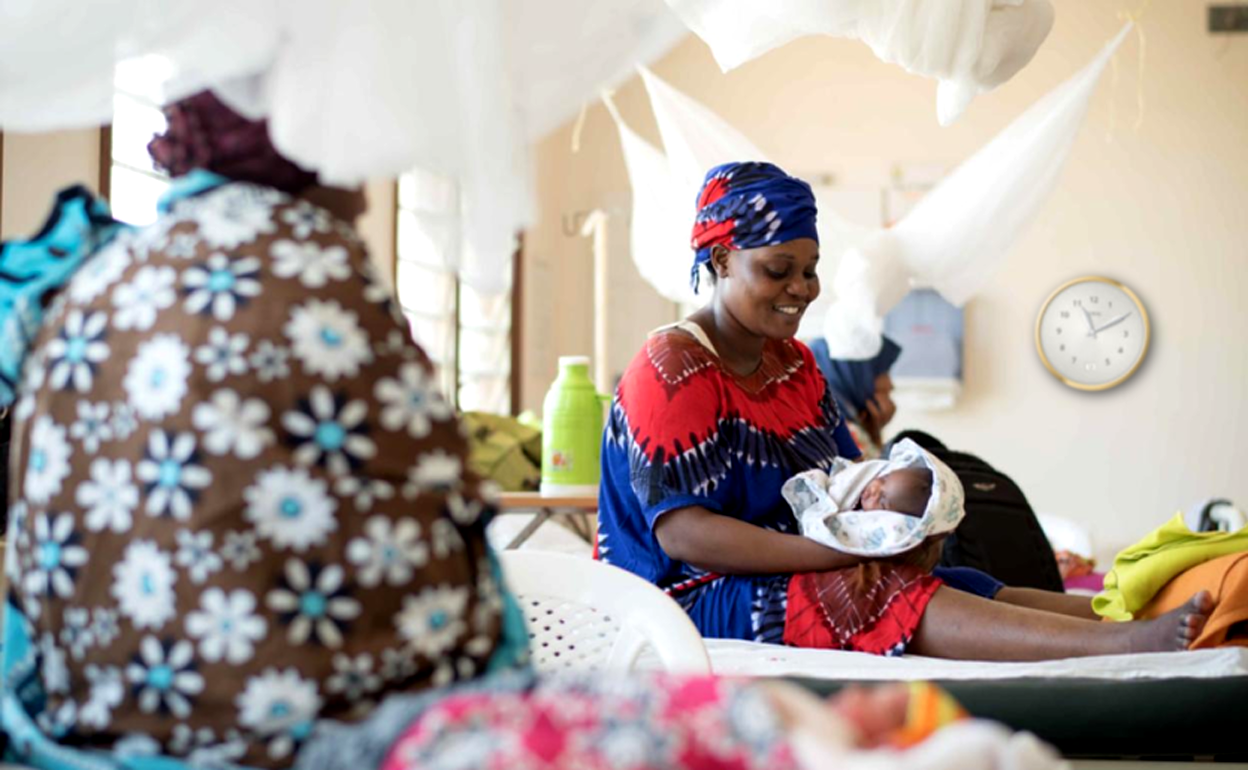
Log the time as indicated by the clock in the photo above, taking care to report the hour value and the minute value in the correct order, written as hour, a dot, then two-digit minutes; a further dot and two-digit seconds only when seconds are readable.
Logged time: 11.10
